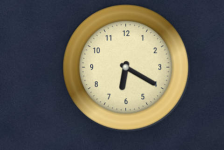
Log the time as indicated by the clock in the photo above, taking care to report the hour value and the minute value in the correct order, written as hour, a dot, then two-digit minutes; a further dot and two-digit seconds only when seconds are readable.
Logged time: 6.20
